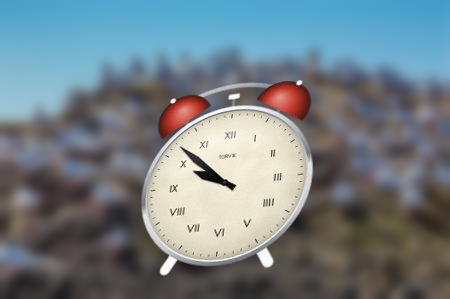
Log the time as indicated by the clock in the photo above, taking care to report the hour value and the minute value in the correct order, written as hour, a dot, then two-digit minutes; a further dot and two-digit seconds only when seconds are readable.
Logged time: 9.52
